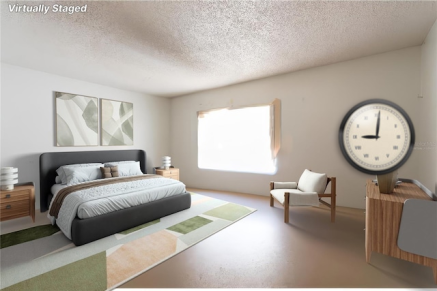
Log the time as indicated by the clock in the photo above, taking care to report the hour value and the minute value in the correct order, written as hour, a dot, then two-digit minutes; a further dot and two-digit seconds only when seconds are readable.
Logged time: 9.01
